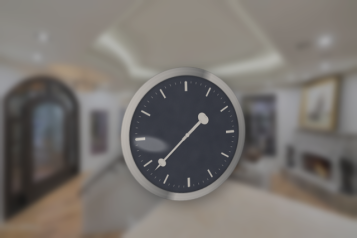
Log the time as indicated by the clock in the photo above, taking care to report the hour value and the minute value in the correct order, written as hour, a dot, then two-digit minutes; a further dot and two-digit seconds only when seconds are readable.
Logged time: 1.38
